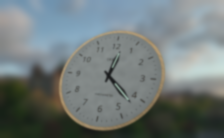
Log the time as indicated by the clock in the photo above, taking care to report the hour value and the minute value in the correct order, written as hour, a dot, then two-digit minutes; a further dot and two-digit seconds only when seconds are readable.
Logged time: 12.22
